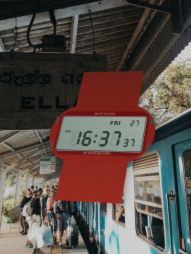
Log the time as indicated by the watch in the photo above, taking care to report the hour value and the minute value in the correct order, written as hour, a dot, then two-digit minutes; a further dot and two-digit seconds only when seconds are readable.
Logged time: 16.37
